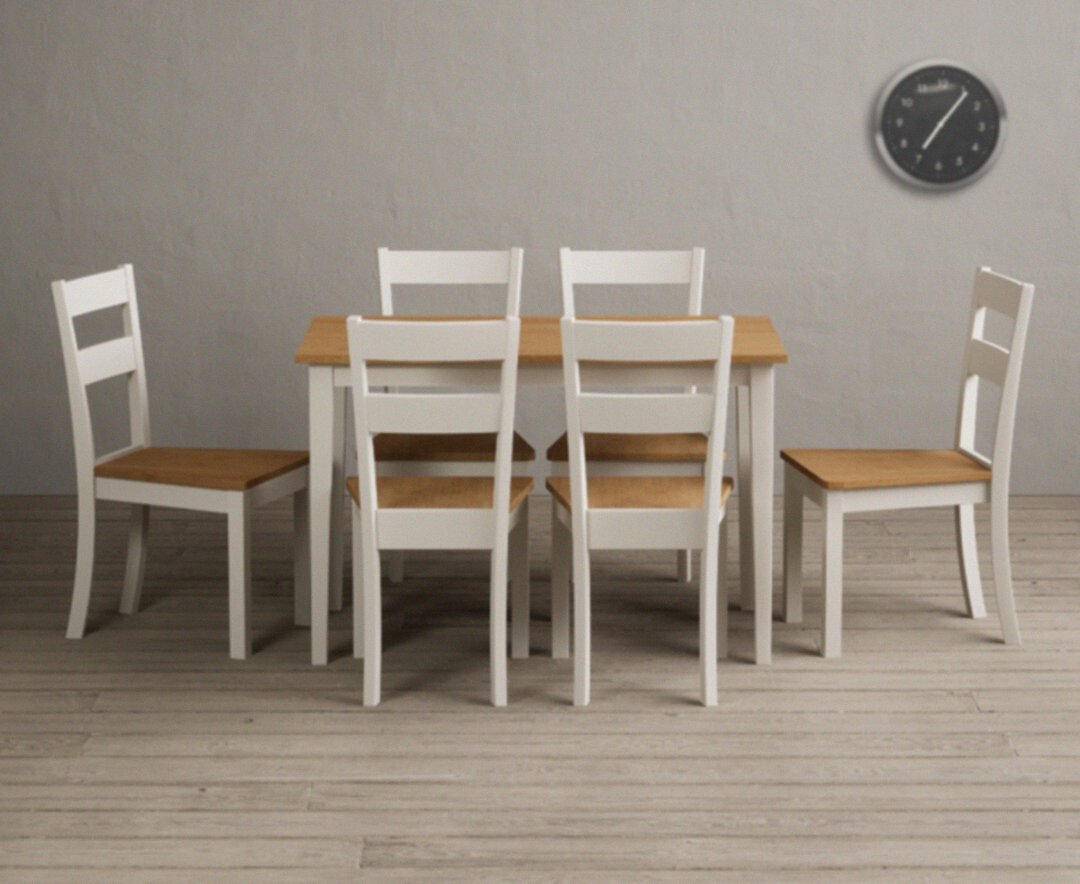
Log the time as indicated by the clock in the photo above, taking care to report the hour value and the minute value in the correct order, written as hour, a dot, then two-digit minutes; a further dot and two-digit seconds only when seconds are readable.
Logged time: 7.06
